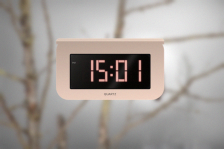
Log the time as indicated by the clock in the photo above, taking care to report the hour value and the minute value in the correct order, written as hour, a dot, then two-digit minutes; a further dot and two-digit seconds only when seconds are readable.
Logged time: 15.01
